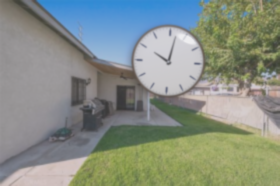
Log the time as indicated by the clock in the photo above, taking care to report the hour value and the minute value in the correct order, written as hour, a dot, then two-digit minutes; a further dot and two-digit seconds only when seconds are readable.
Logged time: 10.02
